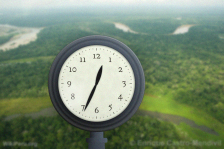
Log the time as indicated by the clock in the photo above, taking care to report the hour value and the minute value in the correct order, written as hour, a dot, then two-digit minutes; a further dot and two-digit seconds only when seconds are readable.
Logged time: 12.34
